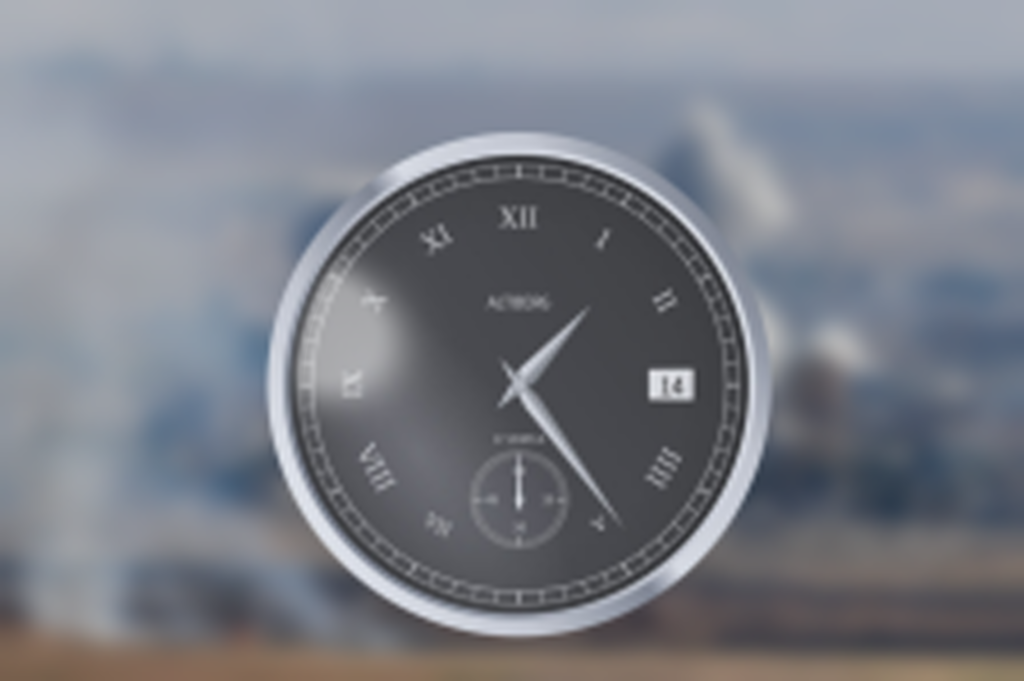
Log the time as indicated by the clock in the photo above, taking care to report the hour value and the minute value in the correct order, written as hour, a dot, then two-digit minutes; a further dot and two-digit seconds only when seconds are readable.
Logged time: 1.24
